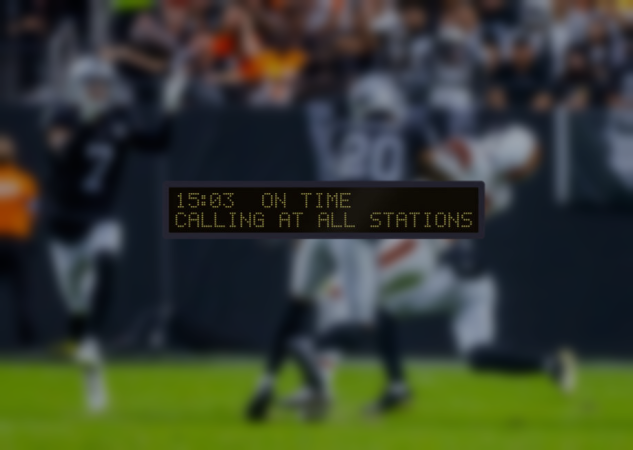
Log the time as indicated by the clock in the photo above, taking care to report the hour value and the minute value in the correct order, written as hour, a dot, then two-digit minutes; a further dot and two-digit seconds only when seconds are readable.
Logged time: 15.03
